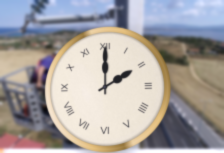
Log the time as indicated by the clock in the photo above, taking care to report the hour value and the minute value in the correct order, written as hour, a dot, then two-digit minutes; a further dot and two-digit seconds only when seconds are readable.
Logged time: 2.00
